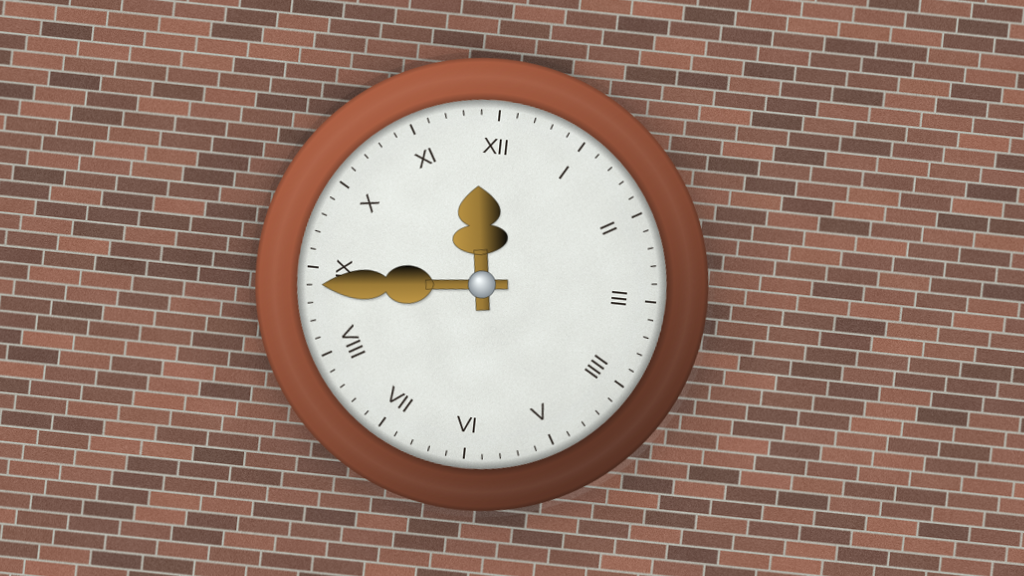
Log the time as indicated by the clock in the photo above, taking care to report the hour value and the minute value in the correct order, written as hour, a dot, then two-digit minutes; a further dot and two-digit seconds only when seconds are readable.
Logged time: 11.44
